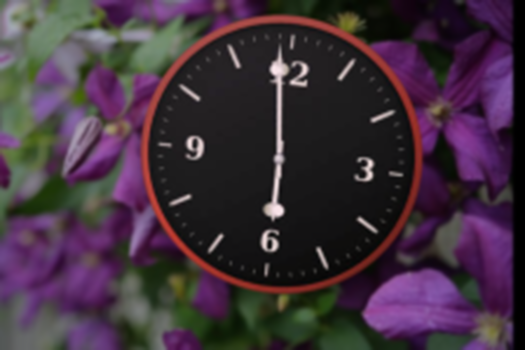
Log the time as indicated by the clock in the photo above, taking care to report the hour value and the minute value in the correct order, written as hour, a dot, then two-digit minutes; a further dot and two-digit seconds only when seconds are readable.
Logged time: 5.59
